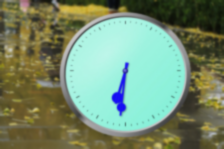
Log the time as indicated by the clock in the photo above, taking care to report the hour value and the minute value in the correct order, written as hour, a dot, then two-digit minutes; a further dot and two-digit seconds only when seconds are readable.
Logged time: 6.31
